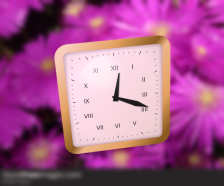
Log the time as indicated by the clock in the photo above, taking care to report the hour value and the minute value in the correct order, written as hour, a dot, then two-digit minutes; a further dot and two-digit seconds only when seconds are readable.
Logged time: 12.19
